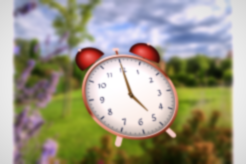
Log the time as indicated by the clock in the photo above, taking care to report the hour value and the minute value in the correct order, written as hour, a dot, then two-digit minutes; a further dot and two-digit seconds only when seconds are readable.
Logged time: 5.00
